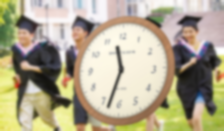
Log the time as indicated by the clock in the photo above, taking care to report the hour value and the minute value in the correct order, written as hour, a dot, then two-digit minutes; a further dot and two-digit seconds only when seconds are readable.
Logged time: 11.33
